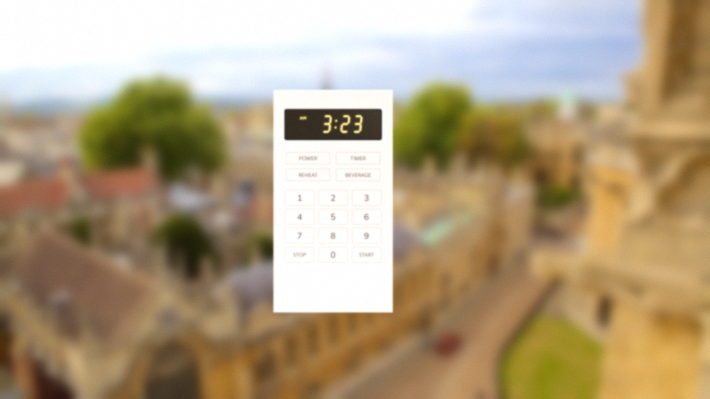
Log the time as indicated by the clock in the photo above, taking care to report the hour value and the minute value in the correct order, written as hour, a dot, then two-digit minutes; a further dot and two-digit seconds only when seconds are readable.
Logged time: 3.23
